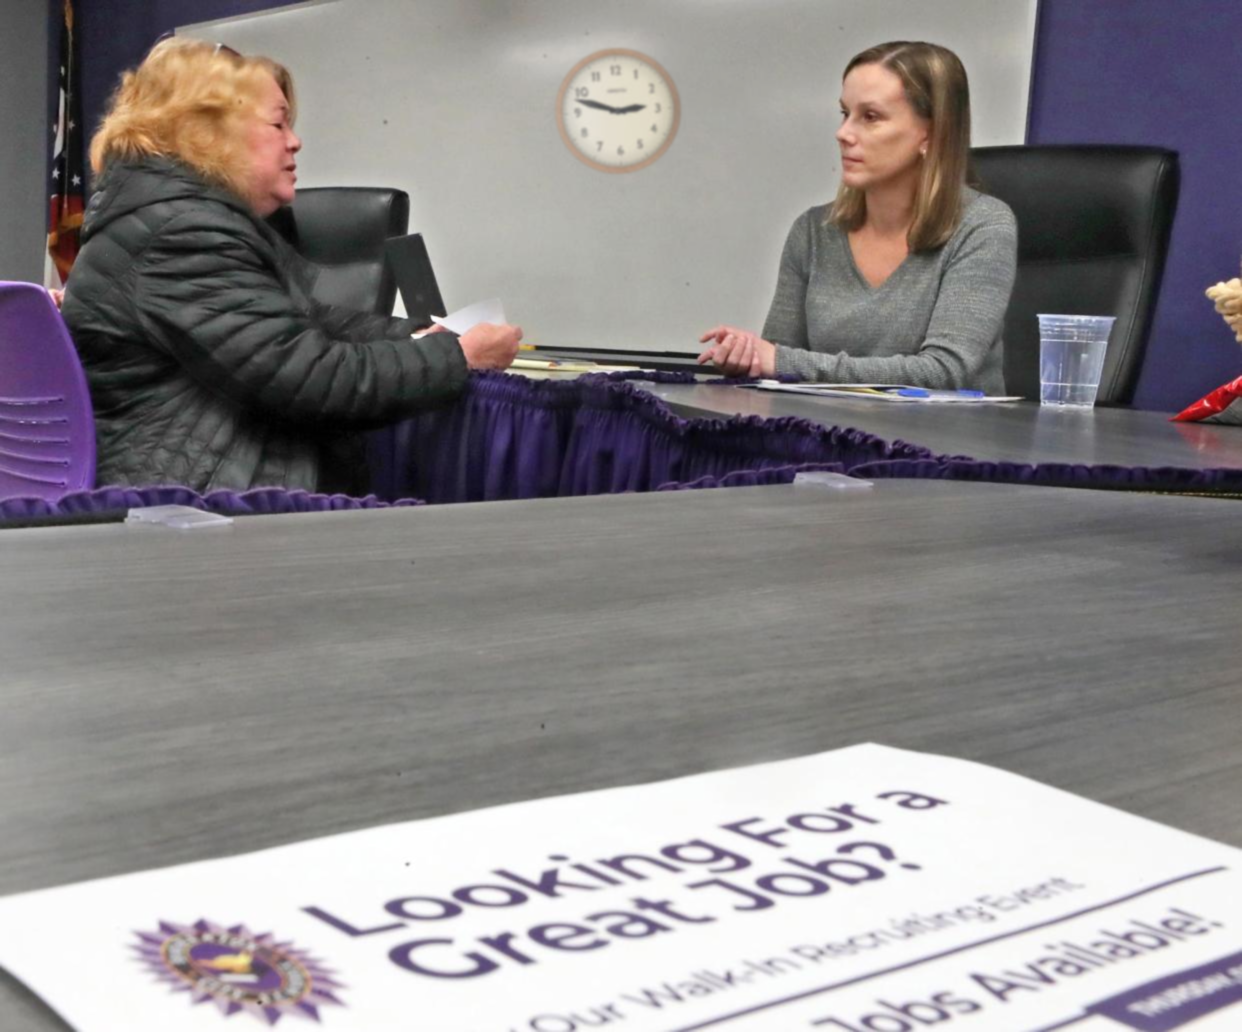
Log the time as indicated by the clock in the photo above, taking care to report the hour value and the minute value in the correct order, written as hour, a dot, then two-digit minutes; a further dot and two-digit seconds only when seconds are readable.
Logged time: 2.48
